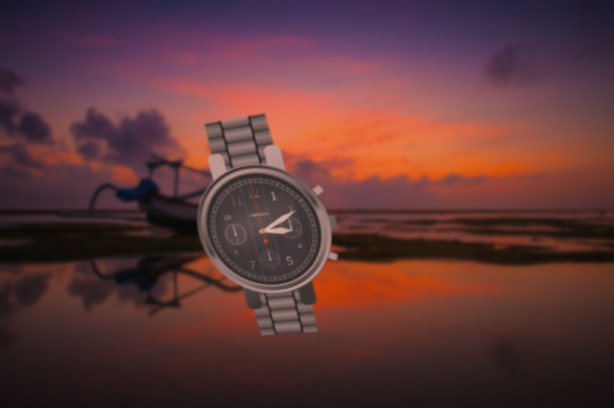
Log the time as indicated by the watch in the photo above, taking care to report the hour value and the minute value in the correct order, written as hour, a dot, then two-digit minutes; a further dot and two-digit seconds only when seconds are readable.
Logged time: 3.11
